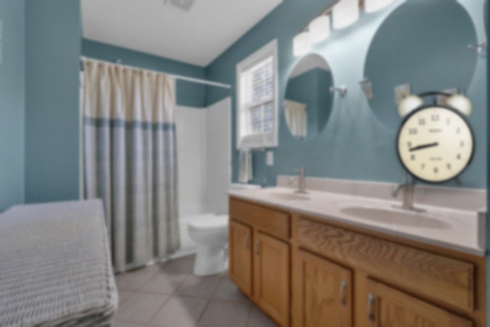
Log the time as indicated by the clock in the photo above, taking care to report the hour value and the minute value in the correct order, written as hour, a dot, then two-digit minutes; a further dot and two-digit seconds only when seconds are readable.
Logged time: 8.43
